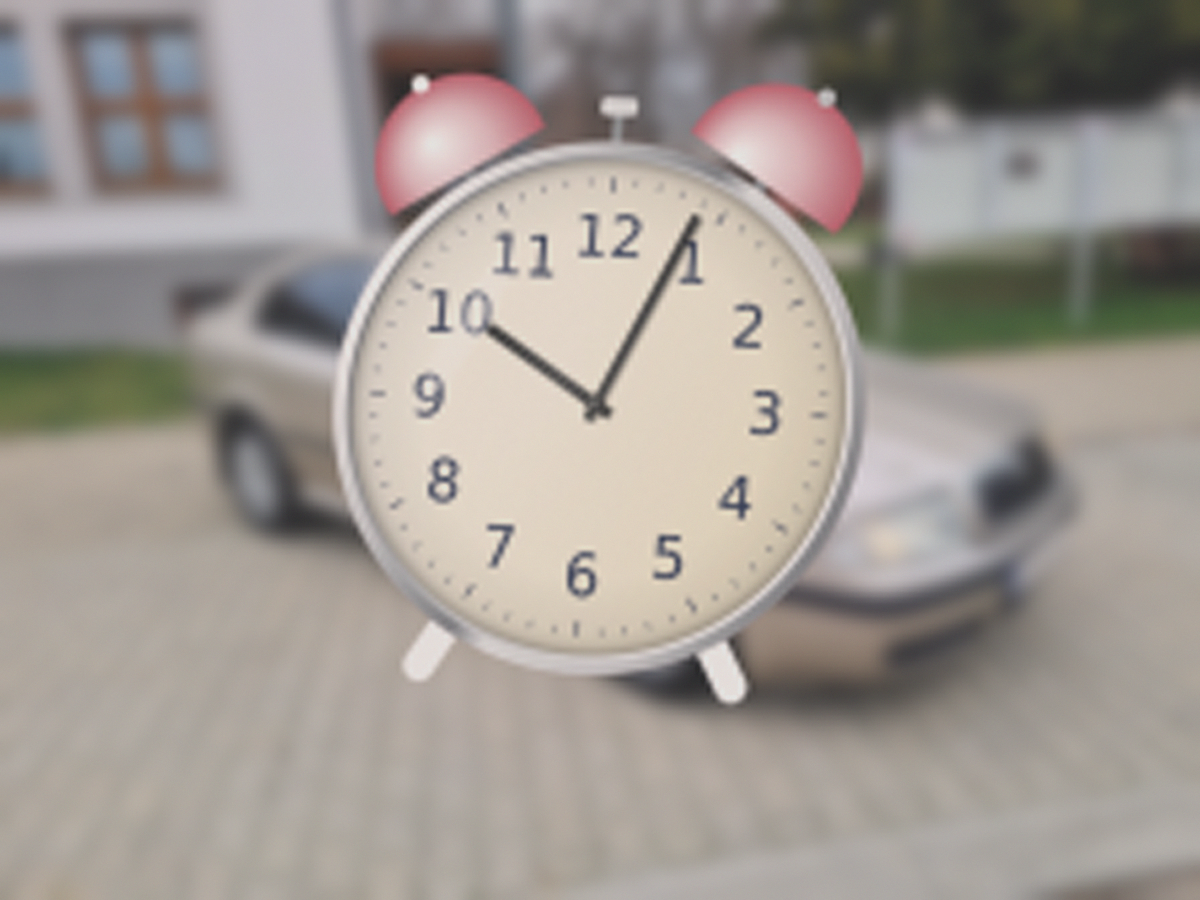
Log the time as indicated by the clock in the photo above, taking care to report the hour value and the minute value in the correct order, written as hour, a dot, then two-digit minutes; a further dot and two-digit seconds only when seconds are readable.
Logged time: 10.04
